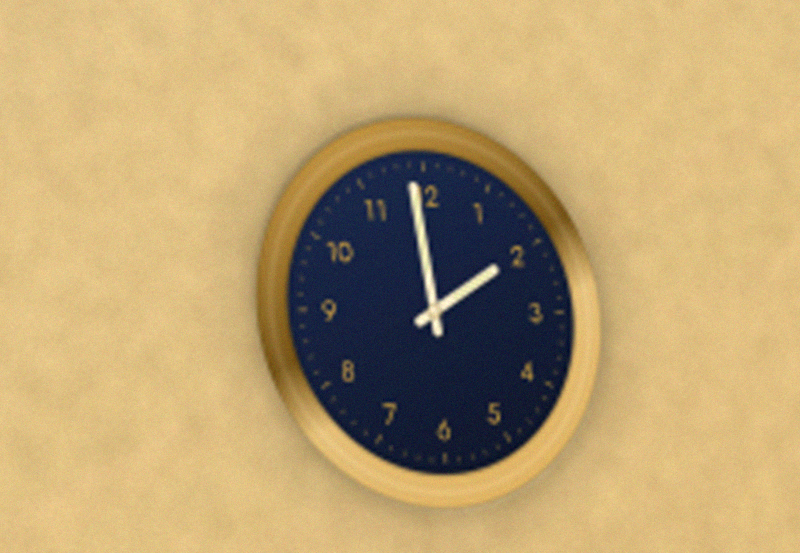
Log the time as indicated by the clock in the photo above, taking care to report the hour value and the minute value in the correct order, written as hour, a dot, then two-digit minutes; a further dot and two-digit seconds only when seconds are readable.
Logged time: 1.59
